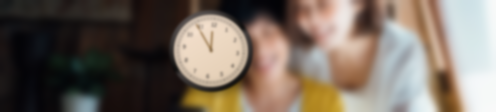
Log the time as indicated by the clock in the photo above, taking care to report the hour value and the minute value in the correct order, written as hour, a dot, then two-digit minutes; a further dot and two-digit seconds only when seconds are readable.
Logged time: 11.54
